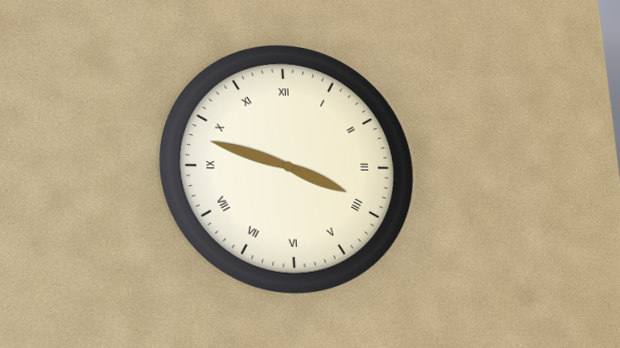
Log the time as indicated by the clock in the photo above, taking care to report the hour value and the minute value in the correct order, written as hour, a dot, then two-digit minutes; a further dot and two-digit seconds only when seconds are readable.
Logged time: 3.48
